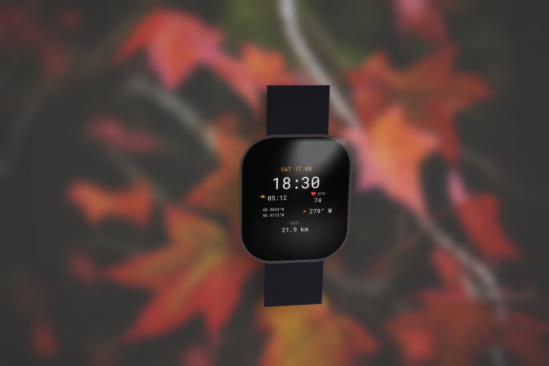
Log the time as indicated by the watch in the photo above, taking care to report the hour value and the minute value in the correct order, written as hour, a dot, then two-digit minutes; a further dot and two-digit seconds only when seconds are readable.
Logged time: 18.30
